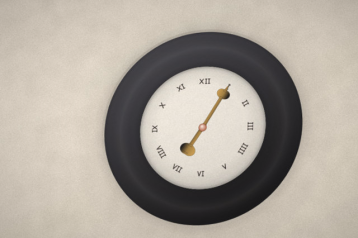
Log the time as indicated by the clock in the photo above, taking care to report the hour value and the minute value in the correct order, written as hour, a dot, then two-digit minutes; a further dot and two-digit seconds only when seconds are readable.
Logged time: 7.05
